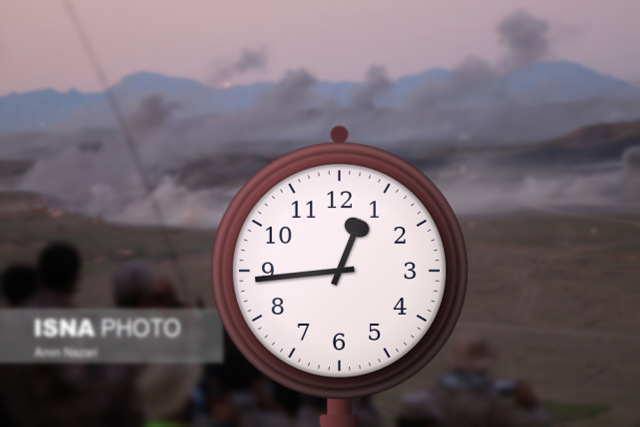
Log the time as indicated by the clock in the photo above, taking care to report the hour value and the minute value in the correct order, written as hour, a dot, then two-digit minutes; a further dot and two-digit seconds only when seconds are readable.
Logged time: 12.44
